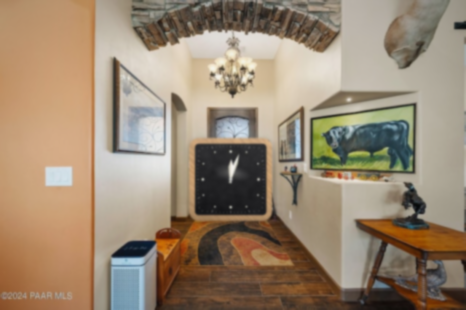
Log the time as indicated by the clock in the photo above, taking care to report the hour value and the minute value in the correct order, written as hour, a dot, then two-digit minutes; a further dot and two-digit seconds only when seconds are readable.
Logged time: 12.03
